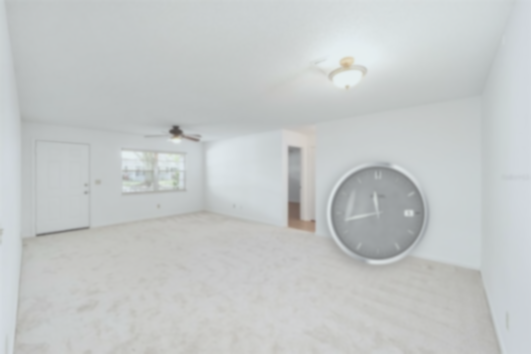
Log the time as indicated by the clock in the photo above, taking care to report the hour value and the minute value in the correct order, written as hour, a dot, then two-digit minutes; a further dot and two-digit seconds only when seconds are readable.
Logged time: 11.43
